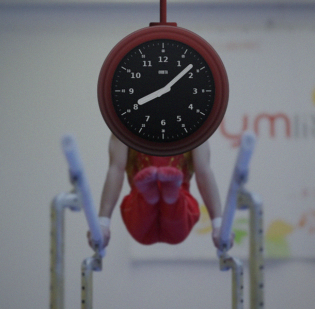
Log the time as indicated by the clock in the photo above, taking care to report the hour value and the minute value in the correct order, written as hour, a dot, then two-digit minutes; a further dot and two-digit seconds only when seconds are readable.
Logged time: 8.08
